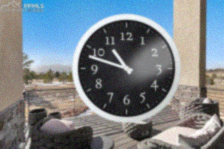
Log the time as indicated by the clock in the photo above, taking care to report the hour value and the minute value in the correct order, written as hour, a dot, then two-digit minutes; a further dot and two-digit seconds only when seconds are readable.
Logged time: 10.48
